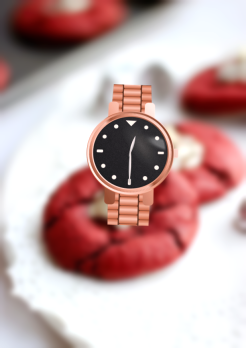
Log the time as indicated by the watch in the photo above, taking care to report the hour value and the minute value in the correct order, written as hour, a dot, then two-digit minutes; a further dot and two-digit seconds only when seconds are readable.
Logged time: 12.30
